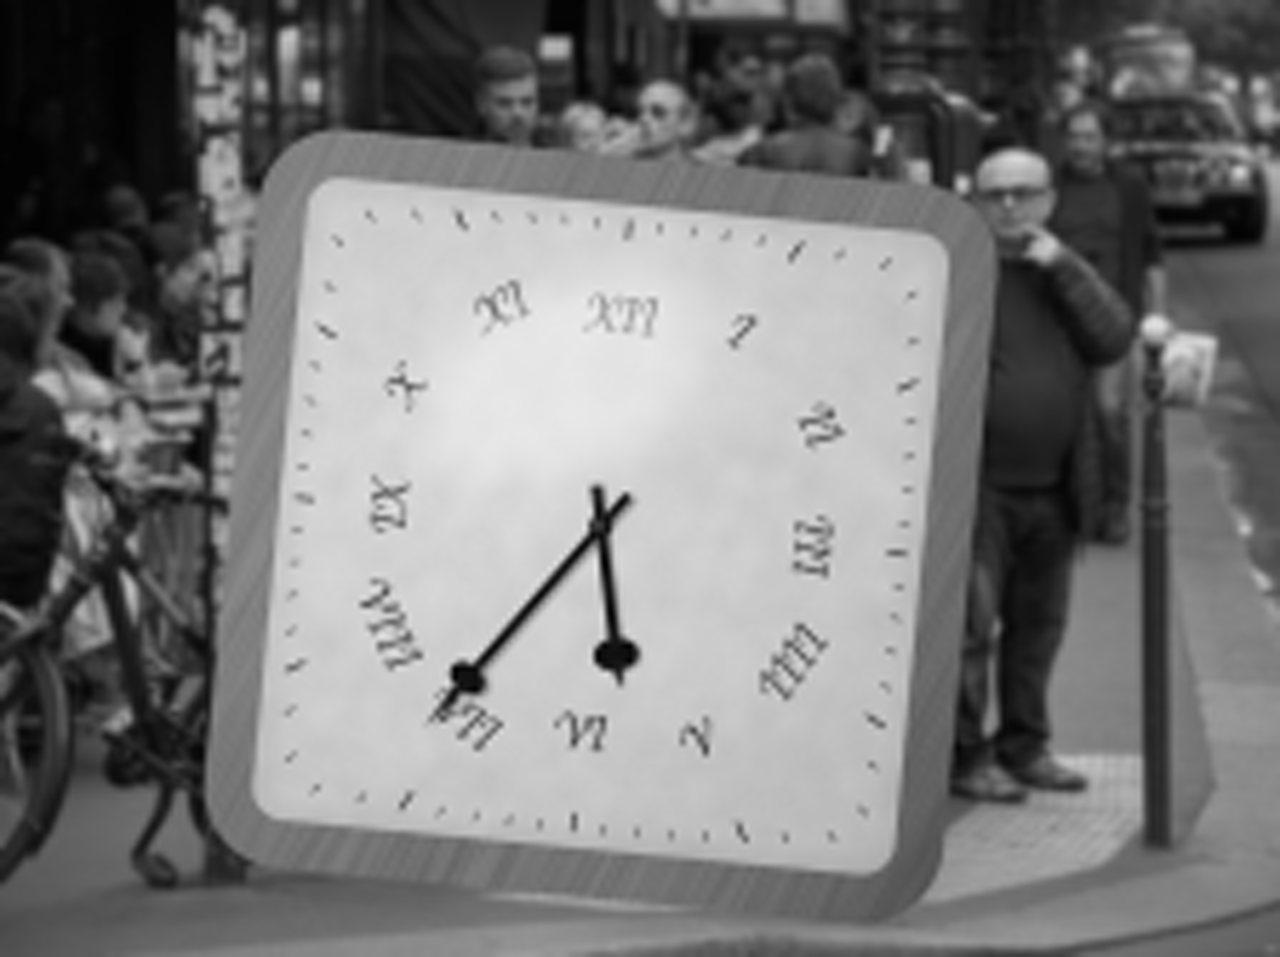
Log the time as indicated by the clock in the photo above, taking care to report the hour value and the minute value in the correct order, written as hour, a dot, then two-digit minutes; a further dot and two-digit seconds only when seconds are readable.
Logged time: 5.36
